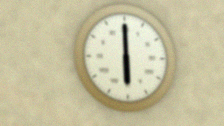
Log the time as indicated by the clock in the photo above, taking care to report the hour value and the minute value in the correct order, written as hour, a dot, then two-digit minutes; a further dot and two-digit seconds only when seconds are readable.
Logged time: 6.00
